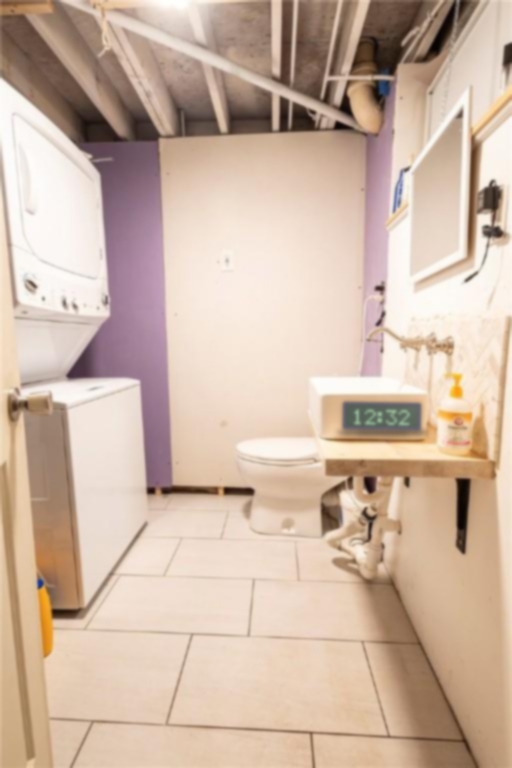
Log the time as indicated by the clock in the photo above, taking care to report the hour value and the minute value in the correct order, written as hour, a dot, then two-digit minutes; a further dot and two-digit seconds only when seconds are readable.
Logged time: 12.32
